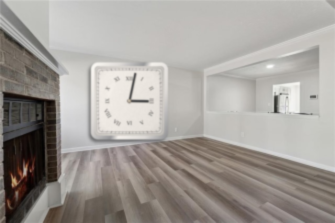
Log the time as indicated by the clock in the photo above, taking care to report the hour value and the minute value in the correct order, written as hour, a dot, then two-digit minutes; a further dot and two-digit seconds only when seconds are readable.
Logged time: 3.02
